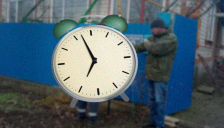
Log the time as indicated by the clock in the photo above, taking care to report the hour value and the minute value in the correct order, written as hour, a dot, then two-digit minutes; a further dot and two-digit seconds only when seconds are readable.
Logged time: 6.57
